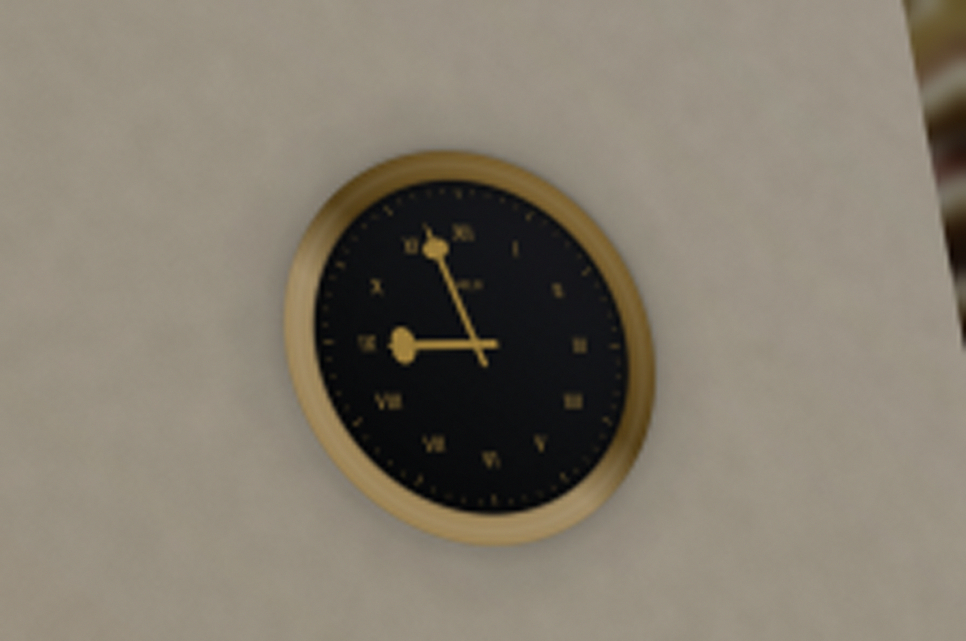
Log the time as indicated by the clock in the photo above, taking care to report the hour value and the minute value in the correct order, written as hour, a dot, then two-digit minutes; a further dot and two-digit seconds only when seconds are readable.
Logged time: 8.57
